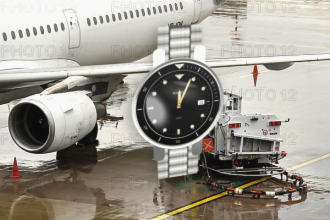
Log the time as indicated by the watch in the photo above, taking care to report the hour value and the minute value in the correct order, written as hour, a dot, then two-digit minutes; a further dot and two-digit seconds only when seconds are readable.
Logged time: 12.04
